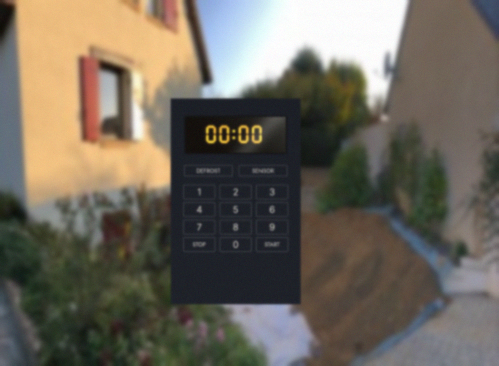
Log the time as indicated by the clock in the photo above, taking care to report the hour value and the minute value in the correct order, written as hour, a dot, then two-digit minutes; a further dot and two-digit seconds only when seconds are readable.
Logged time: 0.00
